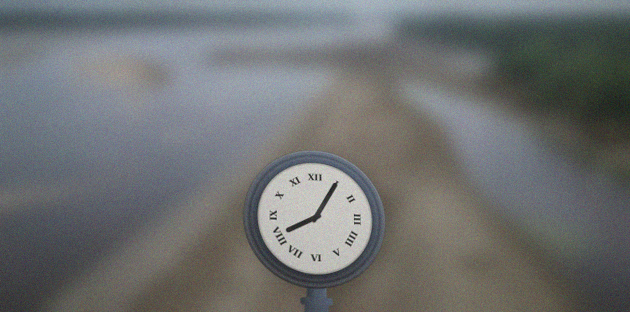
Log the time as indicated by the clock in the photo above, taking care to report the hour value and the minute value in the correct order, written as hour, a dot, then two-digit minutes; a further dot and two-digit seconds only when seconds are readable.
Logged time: 8.05
